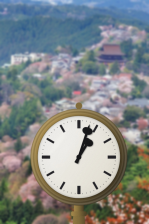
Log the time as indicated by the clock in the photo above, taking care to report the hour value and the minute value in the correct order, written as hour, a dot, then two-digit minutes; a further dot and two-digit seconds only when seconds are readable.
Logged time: 1.03
